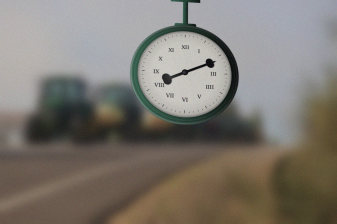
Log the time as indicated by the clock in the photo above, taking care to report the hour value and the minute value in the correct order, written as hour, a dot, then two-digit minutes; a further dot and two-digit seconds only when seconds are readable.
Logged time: 8.11
